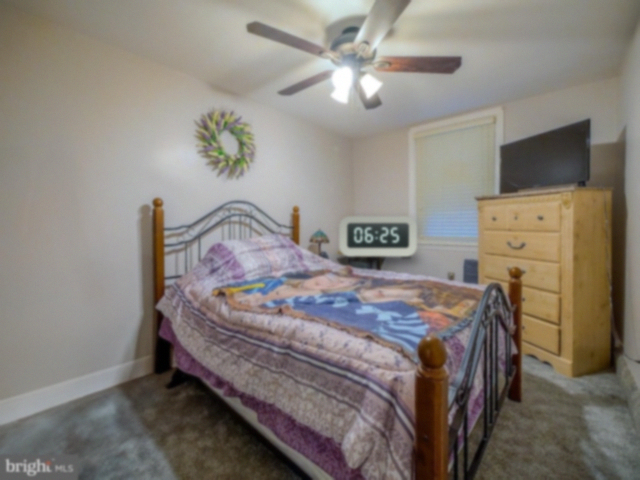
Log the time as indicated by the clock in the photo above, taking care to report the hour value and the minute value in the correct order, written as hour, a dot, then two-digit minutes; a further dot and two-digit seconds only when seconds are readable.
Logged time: 6.25
